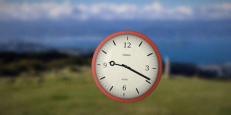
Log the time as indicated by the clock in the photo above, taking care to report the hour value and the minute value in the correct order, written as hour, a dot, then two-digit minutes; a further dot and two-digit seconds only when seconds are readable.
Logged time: 9.19
